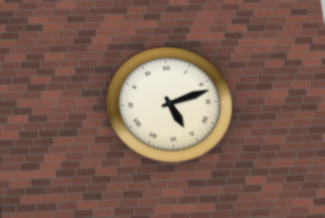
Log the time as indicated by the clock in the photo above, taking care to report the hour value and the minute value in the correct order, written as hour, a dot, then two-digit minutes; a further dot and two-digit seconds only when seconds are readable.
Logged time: 5.12
